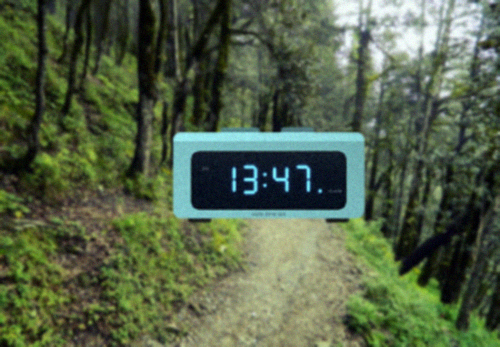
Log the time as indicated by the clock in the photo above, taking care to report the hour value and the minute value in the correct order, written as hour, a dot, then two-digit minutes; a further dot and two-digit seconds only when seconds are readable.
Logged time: 13.47
